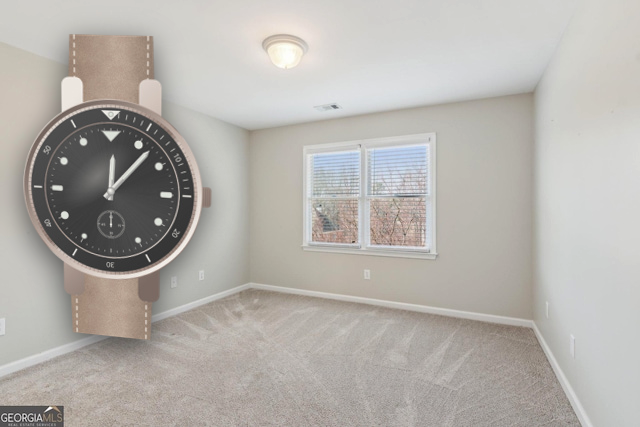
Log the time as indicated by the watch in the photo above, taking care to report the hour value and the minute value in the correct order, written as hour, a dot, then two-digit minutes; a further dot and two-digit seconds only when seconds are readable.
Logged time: 12.07
